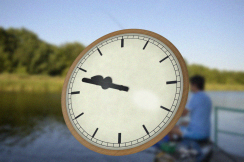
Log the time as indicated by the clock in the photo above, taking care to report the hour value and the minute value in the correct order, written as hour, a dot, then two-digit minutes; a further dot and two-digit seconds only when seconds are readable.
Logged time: 9.48
